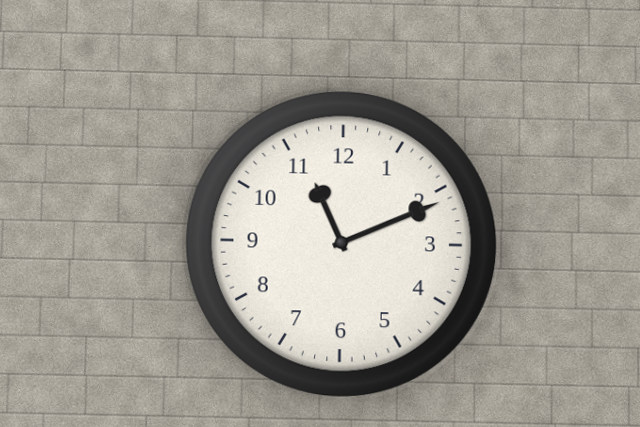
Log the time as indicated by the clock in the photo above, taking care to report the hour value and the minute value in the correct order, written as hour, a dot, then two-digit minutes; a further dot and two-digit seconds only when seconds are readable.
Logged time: 11.11
